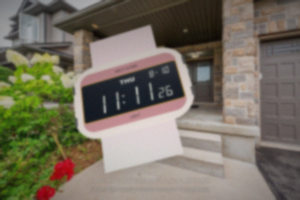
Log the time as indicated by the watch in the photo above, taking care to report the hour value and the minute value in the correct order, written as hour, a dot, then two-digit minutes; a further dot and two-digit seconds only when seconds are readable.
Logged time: 11.11
